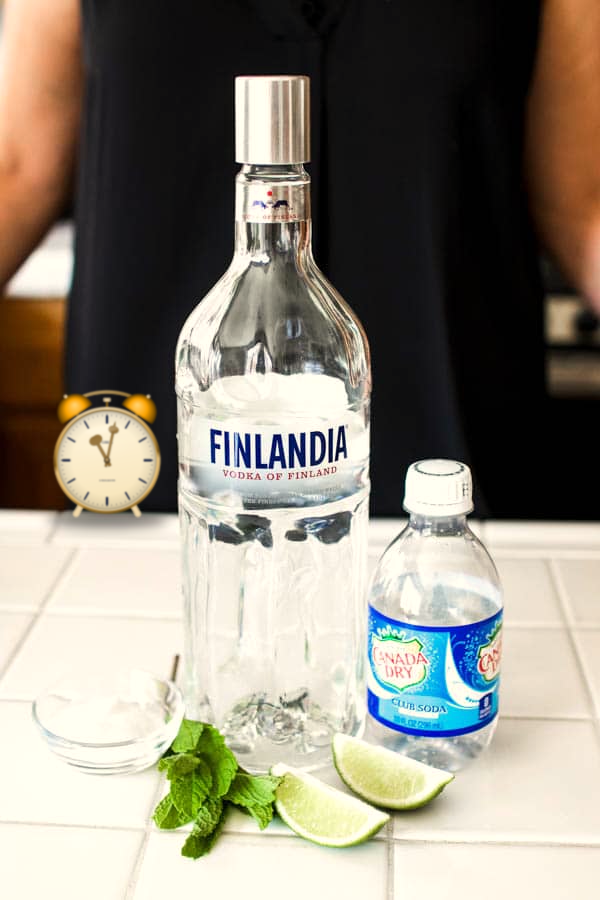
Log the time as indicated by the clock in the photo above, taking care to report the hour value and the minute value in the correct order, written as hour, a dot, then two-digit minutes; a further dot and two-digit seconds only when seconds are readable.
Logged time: 11.02
